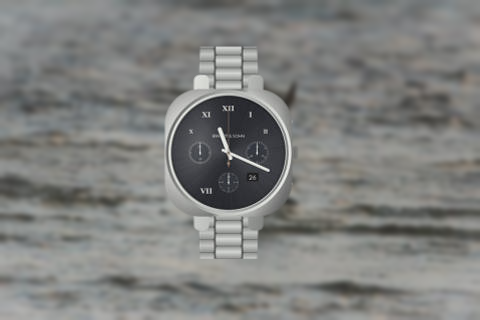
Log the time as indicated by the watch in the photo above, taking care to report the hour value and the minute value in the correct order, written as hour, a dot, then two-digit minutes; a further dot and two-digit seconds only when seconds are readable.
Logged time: 11.19
